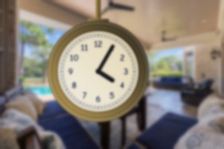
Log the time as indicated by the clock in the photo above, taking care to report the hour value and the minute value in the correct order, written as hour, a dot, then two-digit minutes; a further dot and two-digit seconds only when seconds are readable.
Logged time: 4.05
